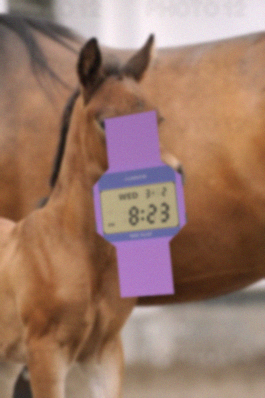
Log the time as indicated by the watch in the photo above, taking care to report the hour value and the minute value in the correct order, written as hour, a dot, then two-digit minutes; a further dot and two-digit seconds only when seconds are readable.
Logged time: 8.23
